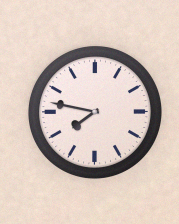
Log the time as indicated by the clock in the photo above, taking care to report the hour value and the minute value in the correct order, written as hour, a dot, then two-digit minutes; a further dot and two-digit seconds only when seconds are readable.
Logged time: 7.47
